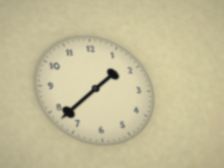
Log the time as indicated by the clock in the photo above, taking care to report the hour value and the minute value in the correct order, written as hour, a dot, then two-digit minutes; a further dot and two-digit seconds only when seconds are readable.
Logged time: 1.38
